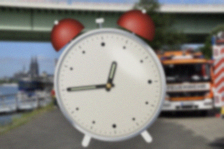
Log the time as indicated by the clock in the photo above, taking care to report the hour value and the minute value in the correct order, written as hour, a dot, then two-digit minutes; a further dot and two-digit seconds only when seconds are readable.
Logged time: 12.45
